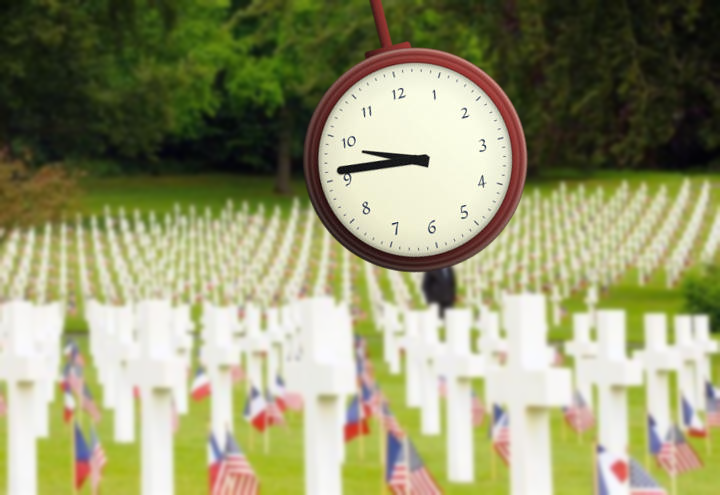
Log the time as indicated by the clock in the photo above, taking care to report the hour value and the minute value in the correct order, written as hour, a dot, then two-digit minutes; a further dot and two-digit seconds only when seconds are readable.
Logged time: 9.46
